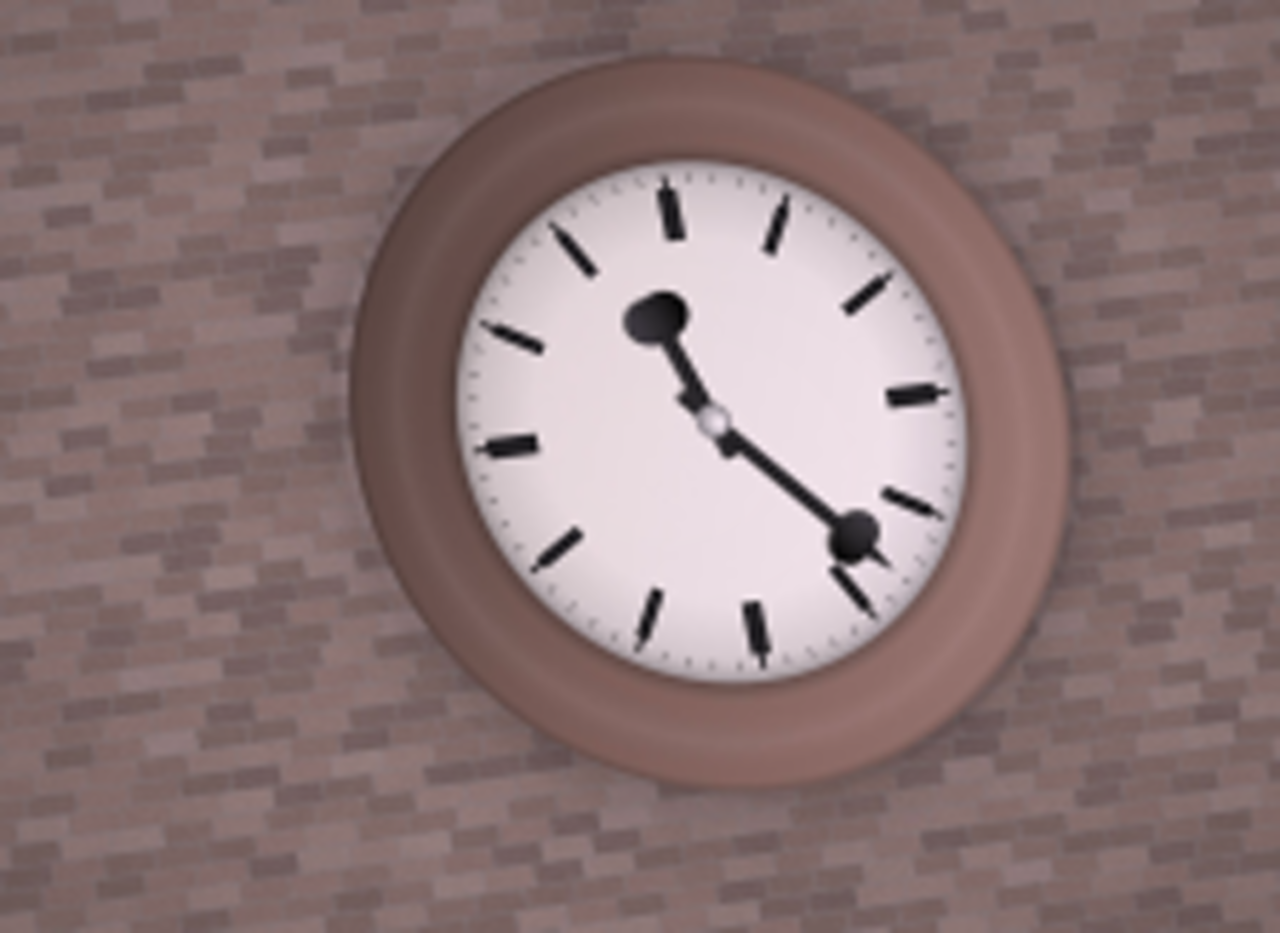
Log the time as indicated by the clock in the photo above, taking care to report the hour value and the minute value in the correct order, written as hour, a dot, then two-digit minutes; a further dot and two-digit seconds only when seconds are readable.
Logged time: 11.23
